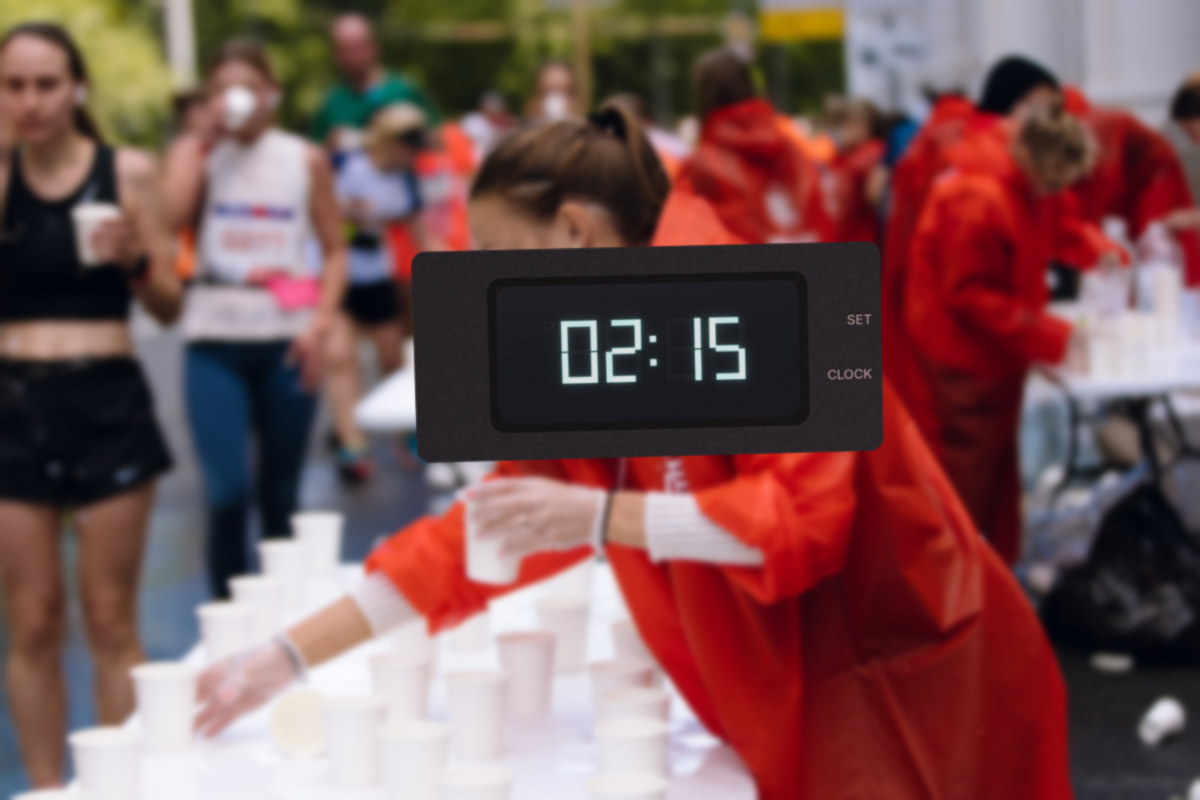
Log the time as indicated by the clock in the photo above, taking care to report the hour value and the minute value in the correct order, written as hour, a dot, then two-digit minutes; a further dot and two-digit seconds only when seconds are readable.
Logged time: 2.15
